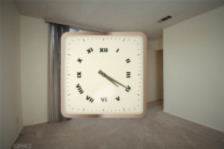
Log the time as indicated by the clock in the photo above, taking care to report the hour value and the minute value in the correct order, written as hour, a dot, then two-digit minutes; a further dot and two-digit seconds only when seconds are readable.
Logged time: 4.20
